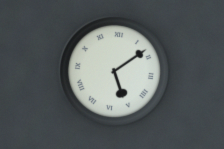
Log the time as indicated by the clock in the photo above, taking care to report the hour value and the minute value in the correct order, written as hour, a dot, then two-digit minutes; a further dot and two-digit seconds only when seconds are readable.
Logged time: 5.08
